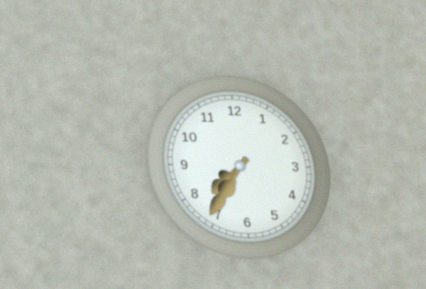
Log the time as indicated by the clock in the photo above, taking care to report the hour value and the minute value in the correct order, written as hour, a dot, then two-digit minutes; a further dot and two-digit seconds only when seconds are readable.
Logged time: 7.36
